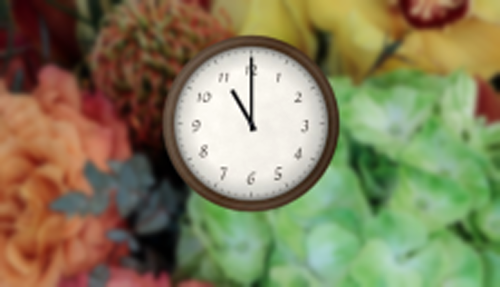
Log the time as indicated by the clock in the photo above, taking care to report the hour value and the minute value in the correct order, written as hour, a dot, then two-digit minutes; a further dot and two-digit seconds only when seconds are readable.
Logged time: 11.00
